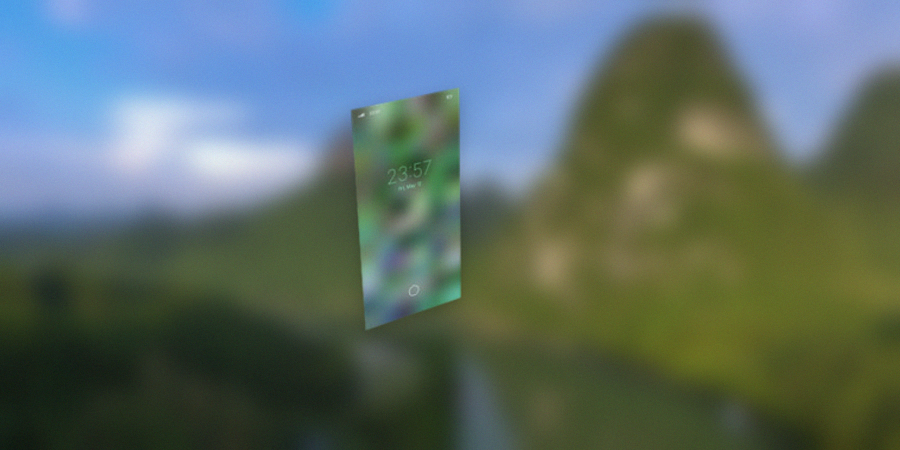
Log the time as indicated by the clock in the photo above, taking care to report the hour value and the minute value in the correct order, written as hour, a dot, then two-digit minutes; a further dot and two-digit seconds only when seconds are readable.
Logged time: 23.57
